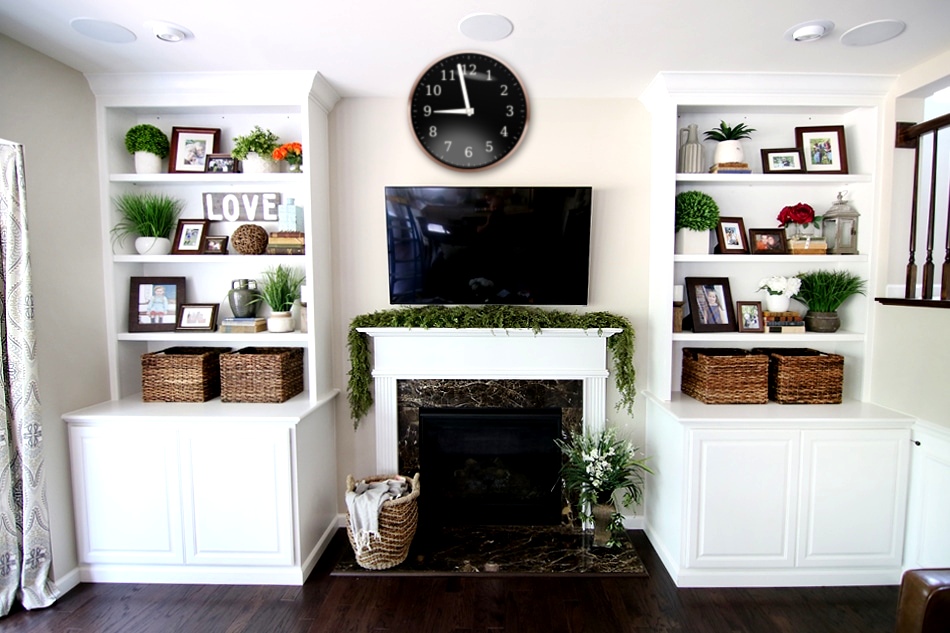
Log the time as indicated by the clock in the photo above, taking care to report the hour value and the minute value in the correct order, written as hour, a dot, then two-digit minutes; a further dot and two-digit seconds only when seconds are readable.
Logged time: 8.58
